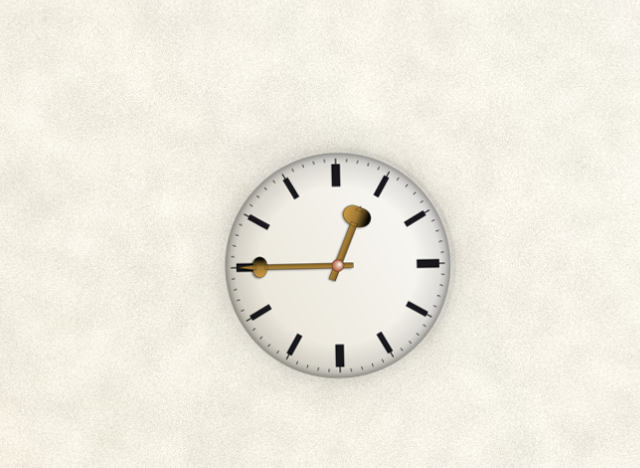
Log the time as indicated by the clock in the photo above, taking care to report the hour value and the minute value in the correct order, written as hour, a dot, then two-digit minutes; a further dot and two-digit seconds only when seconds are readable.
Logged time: 12.45
